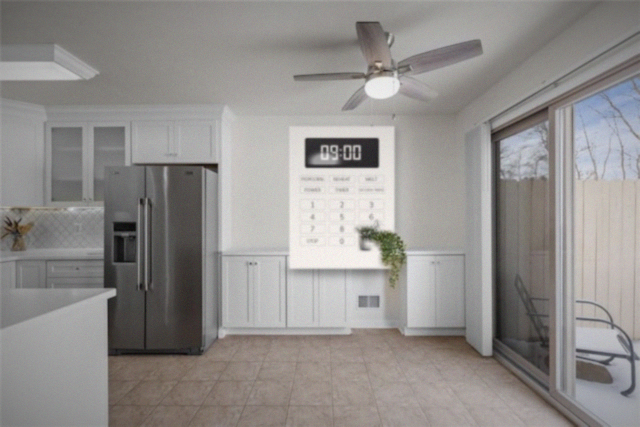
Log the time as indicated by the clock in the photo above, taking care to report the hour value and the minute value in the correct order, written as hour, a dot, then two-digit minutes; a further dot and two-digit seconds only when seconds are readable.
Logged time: 9.00
